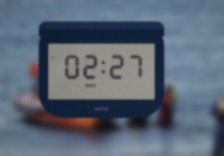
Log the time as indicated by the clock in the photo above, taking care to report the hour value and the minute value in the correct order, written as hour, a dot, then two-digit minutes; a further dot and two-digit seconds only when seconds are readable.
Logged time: 2.27
